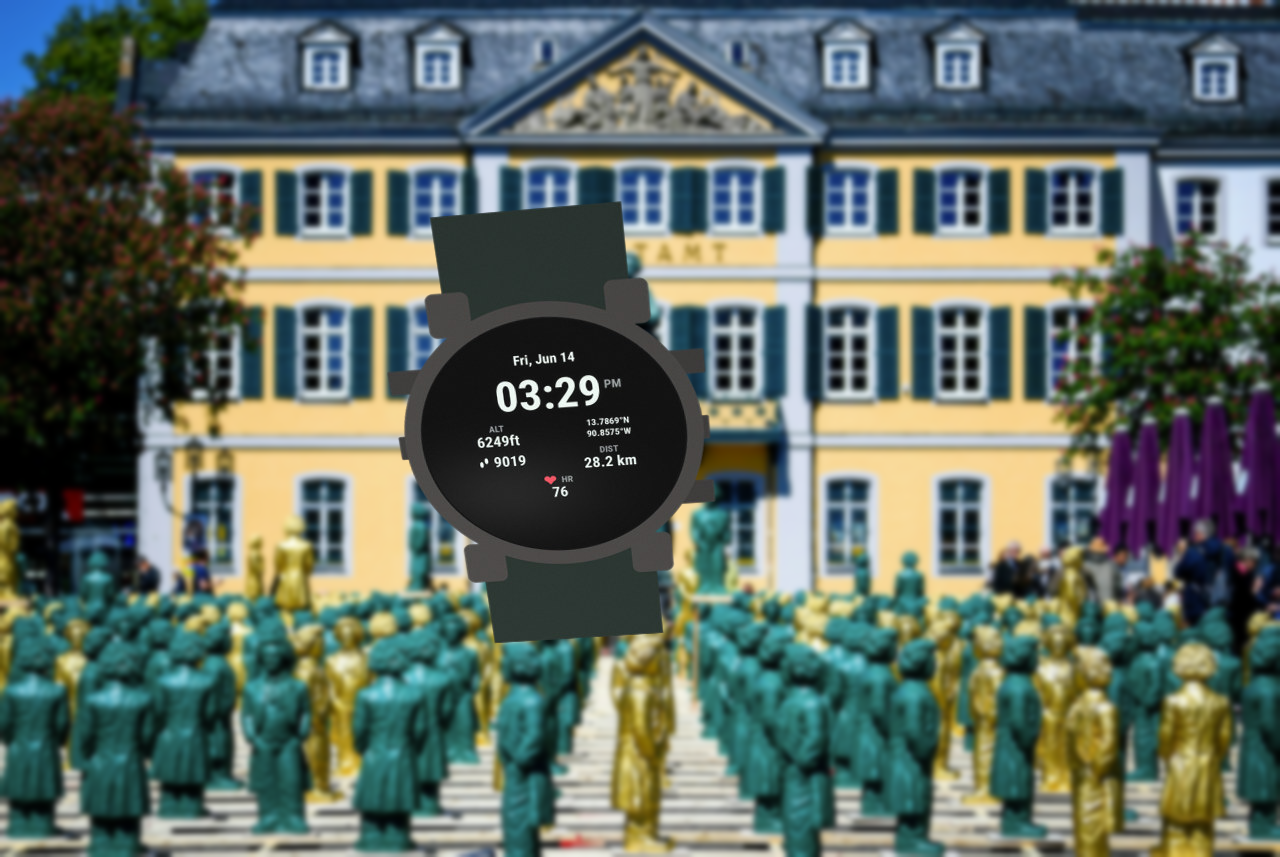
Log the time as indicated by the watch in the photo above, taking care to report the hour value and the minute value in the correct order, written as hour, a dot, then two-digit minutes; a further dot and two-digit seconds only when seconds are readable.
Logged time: 3.29
